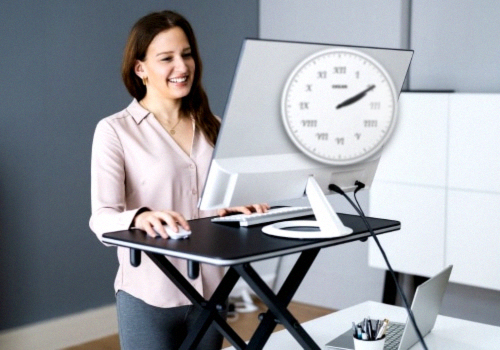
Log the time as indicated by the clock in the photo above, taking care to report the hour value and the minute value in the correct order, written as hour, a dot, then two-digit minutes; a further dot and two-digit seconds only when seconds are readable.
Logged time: 2.10
